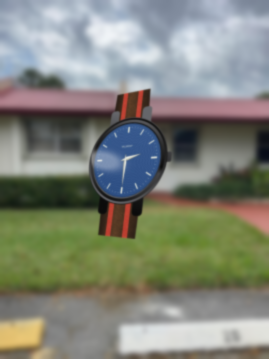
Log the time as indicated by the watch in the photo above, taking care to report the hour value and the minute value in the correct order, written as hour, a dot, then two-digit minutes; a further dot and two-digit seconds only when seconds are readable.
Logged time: 2.30
